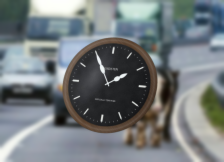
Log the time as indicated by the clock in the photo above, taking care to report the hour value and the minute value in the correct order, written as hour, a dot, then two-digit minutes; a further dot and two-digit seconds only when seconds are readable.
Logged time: 1.55
